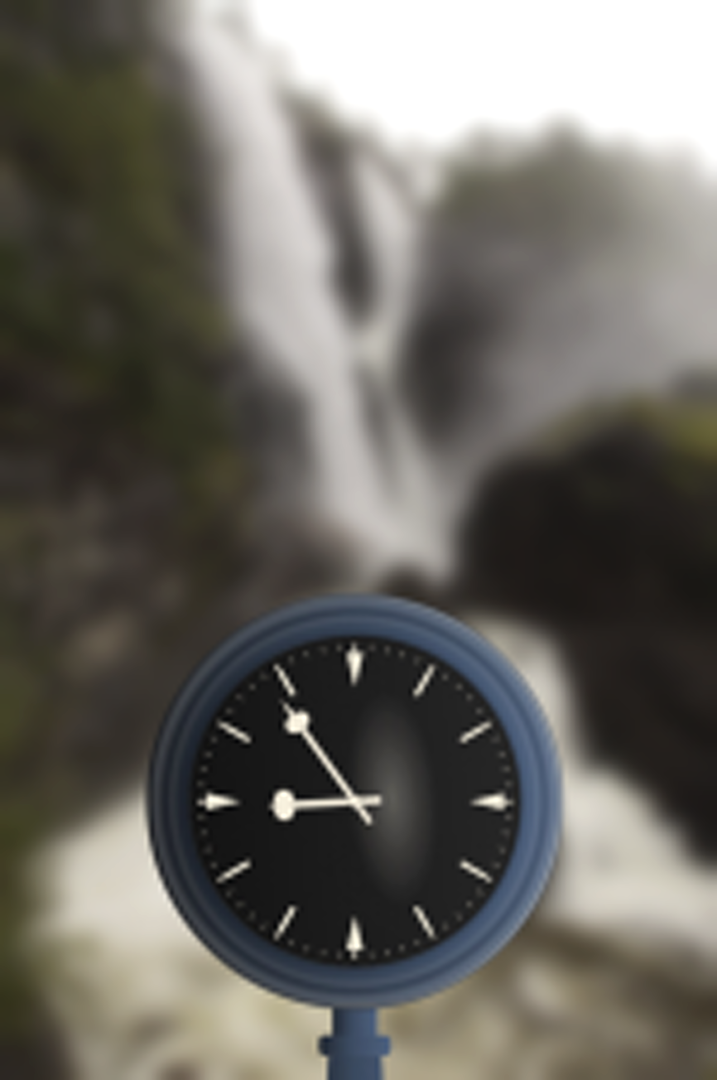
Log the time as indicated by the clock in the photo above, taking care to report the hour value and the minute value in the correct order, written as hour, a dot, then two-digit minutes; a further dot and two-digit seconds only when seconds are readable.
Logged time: 8.54
